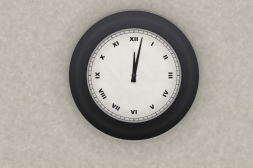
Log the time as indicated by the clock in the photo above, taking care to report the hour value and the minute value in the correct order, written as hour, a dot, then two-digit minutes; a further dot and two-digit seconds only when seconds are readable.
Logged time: 12.02
